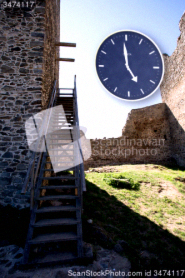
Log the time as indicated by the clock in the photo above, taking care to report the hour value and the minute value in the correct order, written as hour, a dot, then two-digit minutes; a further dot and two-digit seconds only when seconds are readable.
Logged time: 4.59
